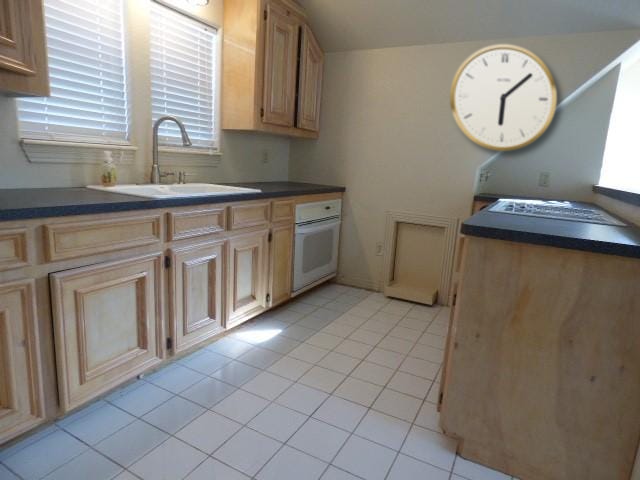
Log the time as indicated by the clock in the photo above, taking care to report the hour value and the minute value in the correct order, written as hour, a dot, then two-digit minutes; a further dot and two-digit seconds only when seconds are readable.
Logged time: 6.08
